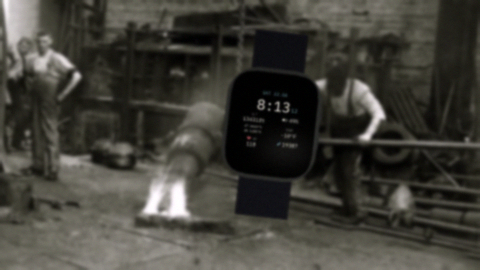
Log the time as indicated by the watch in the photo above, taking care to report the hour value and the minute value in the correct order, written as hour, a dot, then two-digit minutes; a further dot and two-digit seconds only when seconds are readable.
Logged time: 8.13
